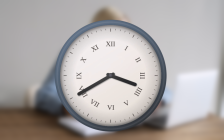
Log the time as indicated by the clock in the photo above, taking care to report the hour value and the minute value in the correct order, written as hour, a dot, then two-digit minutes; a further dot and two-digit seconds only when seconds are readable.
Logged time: 3.40
